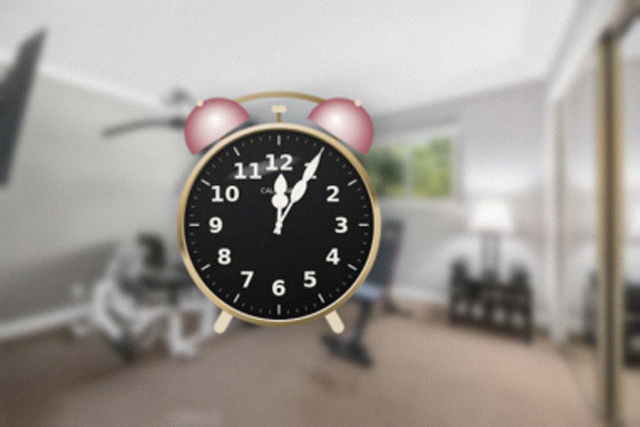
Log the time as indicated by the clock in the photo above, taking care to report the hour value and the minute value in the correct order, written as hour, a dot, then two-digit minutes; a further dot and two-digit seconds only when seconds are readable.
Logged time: 12.05
